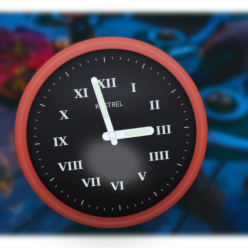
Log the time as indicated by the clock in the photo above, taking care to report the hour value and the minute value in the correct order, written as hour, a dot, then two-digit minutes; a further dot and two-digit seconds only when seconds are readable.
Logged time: 2.58
